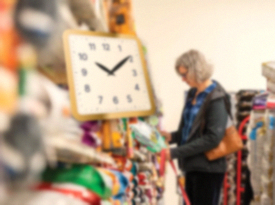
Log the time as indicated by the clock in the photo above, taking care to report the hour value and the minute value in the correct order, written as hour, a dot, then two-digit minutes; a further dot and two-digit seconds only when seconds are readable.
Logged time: 10.09
